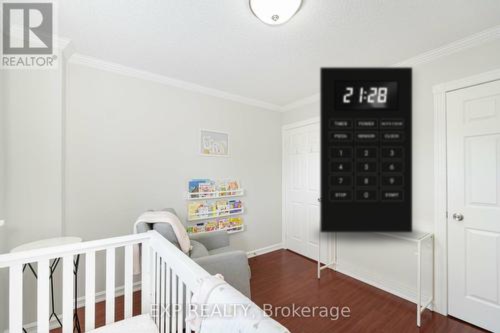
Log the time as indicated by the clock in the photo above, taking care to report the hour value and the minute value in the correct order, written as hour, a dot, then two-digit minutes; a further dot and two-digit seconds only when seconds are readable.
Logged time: 21.28
